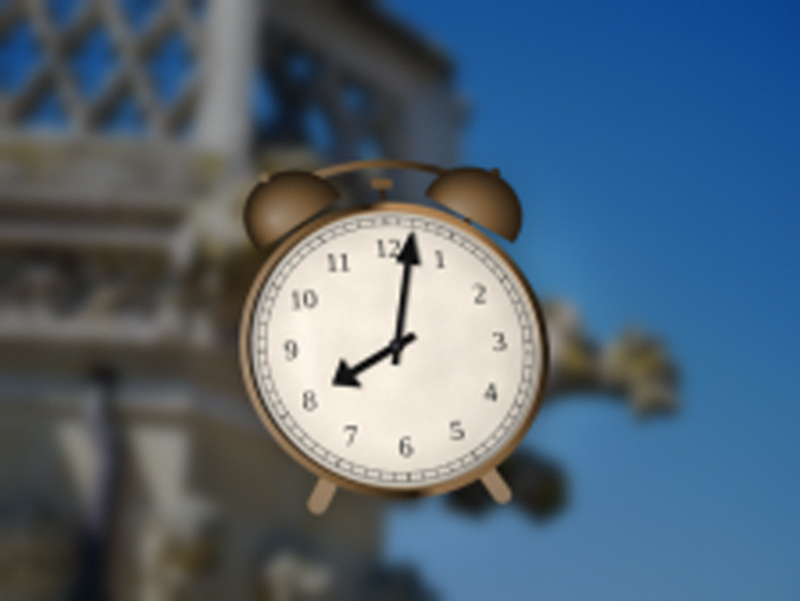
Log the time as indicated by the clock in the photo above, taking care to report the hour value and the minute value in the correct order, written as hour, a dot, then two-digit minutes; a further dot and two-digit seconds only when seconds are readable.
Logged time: 8.02
